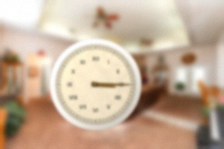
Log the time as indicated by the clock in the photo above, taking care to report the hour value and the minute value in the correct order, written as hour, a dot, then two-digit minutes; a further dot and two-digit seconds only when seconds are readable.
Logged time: 3.15
